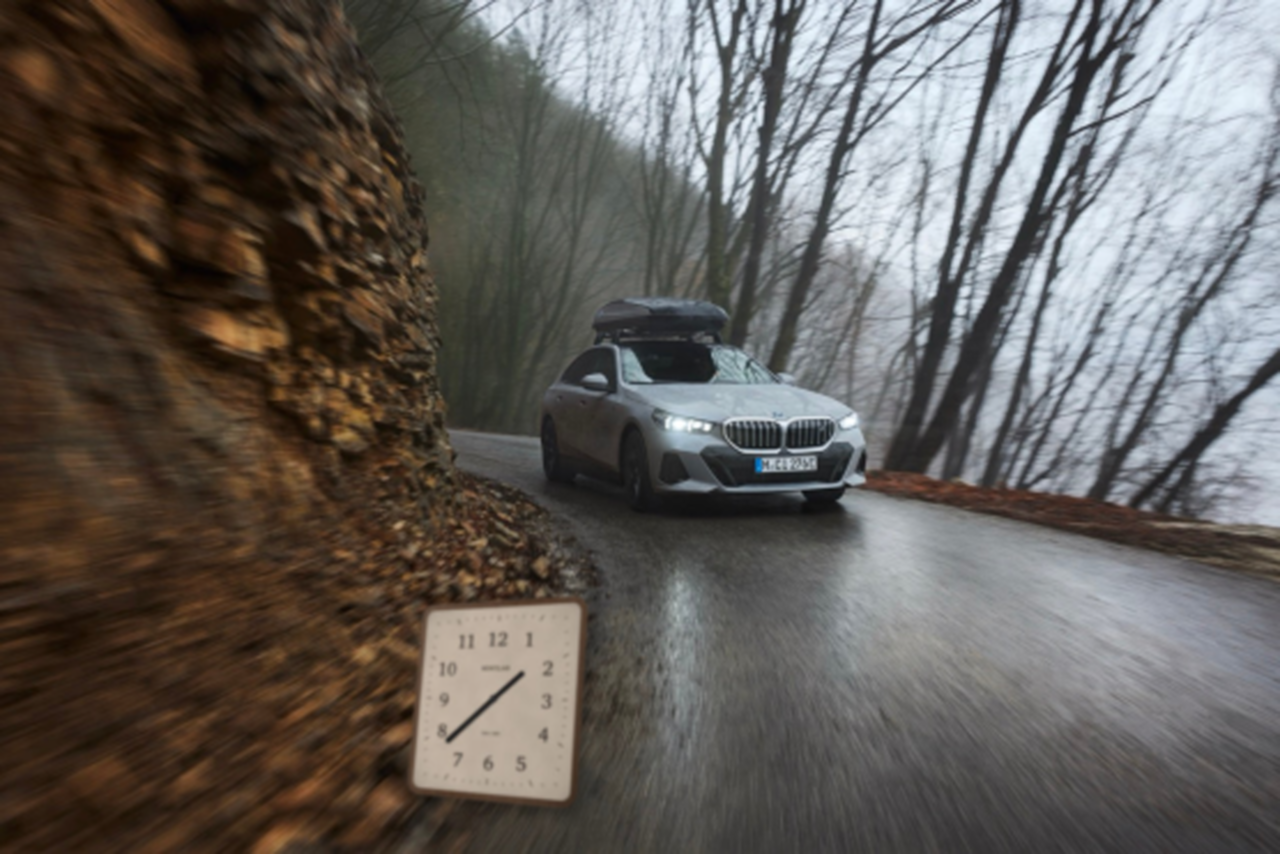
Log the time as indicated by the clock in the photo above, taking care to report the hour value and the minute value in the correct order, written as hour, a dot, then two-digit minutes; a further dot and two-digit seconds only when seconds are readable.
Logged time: 1.38
